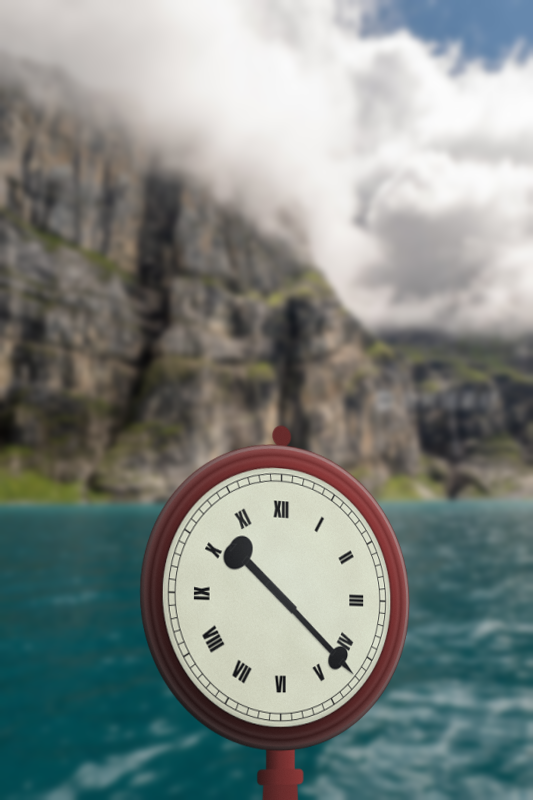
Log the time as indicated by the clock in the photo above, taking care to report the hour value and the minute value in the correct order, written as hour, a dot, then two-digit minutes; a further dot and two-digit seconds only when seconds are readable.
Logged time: 10.22
